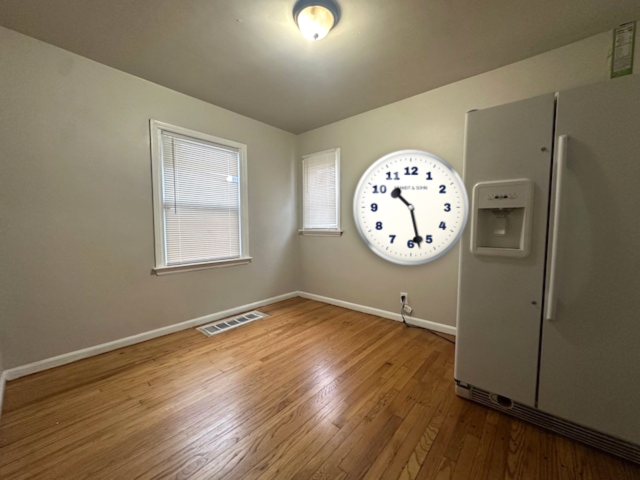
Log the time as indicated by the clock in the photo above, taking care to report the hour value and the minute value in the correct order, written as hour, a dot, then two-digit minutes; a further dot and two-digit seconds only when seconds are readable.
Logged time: 10.28
